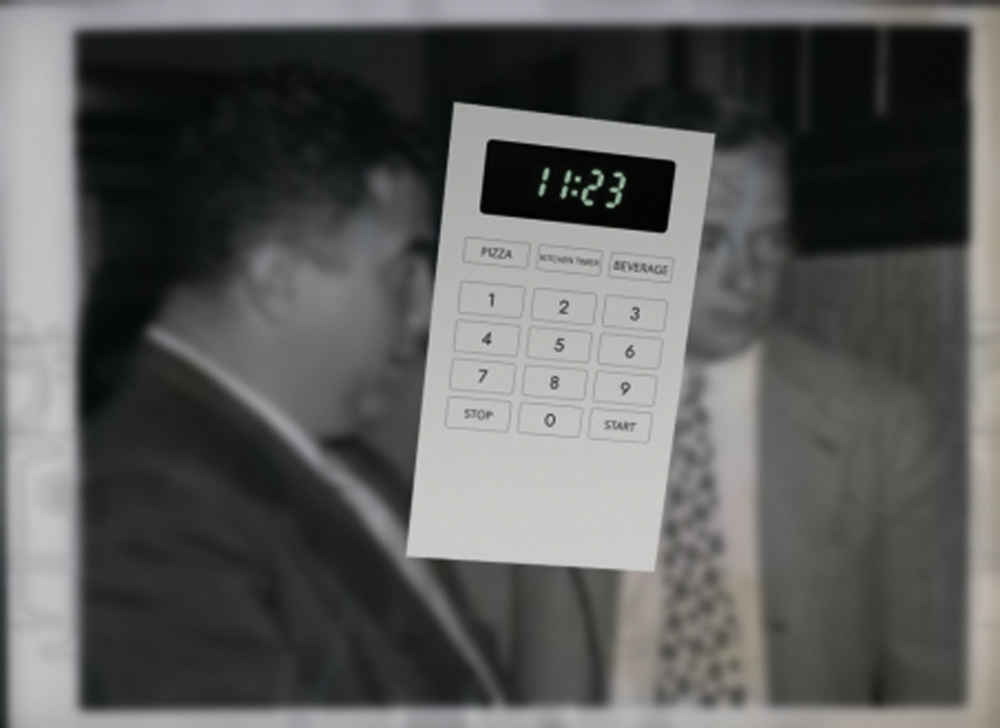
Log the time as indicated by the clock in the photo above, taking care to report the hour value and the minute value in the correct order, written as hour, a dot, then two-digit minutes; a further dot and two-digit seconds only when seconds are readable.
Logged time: 11.23
